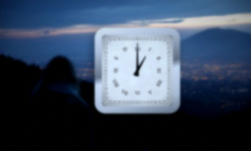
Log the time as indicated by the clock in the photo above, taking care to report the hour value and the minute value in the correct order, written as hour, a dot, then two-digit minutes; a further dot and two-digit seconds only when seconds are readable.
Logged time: 1.00
